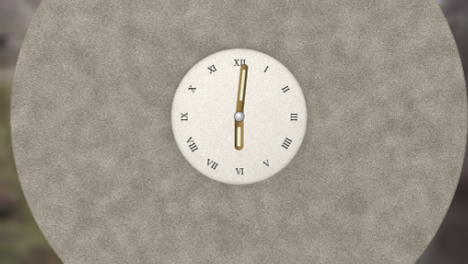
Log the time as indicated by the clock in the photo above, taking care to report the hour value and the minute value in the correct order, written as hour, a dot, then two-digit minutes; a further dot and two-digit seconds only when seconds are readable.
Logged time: 6.01
